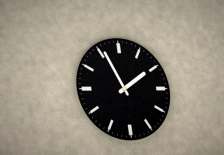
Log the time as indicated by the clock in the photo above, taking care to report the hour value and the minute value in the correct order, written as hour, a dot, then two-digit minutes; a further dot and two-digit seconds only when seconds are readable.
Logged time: 1.56
